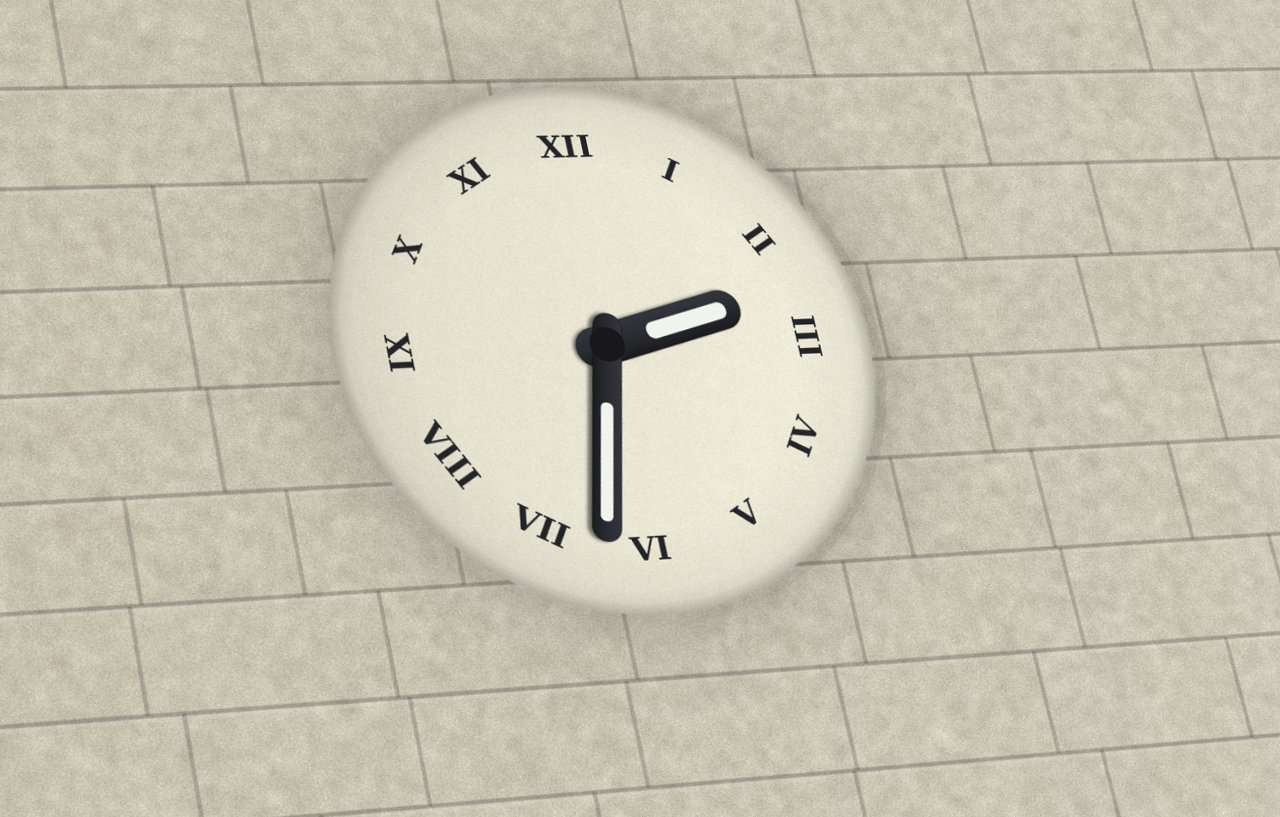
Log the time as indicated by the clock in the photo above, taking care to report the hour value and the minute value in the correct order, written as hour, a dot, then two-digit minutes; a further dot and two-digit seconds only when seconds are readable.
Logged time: 2.32
